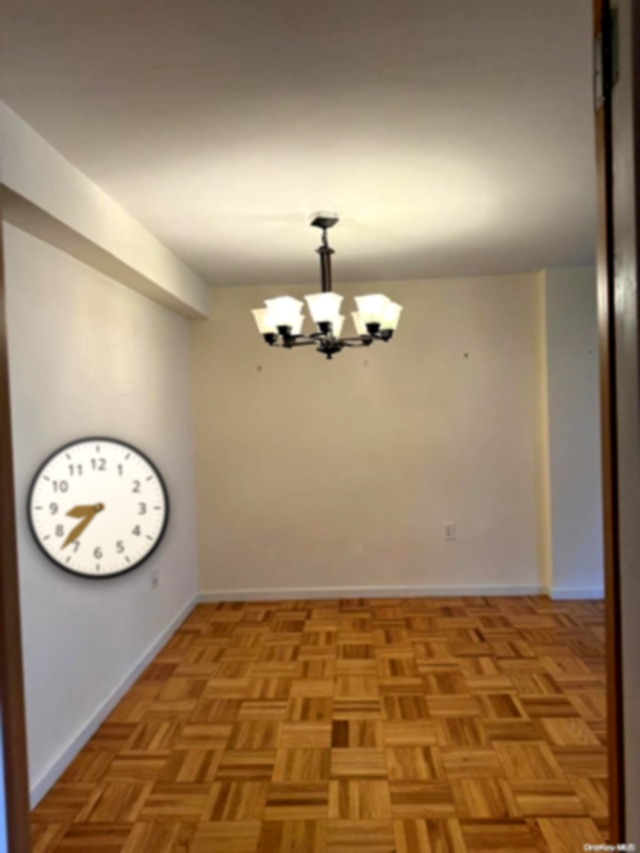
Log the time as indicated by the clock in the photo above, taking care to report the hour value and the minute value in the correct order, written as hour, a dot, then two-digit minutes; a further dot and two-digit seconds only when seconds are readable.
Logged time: 8.37
